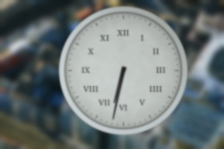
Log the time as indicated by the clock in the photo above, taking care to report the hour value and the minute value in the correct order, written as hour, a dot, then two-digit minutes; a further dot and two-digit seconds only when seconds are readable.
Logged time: 6.32
